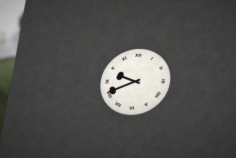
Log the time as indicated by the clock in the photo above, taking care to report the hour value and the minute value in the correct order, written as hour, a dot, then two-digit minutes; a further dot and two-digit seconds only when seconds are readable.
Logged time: 9.41
